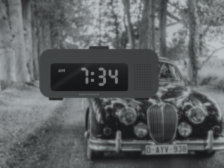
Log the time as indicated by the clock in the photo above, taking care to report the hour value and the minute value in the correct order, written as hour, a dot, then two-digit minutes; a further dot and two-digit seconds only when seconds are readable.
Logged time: 7.34
